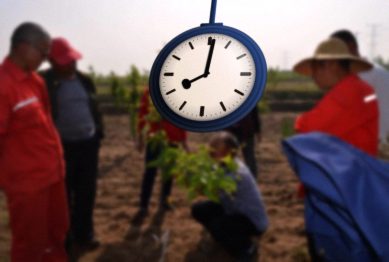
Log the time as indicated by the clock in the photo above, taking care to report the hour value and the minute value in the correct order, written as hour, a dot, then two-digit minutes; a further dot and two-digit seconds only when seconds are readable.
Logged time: 8.01
